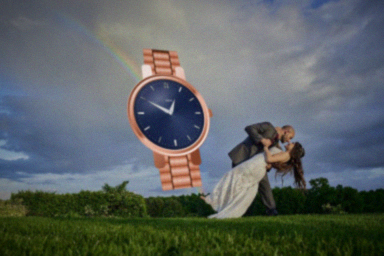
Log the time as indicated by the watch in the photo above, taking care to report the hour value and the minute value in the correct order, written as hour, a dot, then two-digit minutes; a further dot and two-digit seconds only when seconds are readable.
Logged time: 12.50
